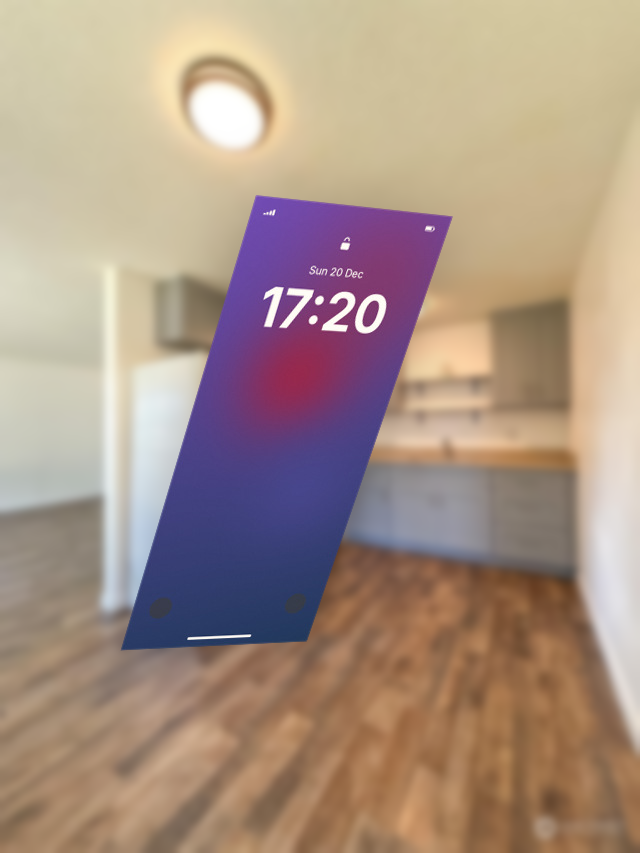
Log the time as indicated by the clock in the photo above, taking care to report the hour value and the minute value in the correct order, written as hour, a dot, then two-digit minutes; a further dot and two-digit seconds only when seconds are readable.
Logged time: 17.20
